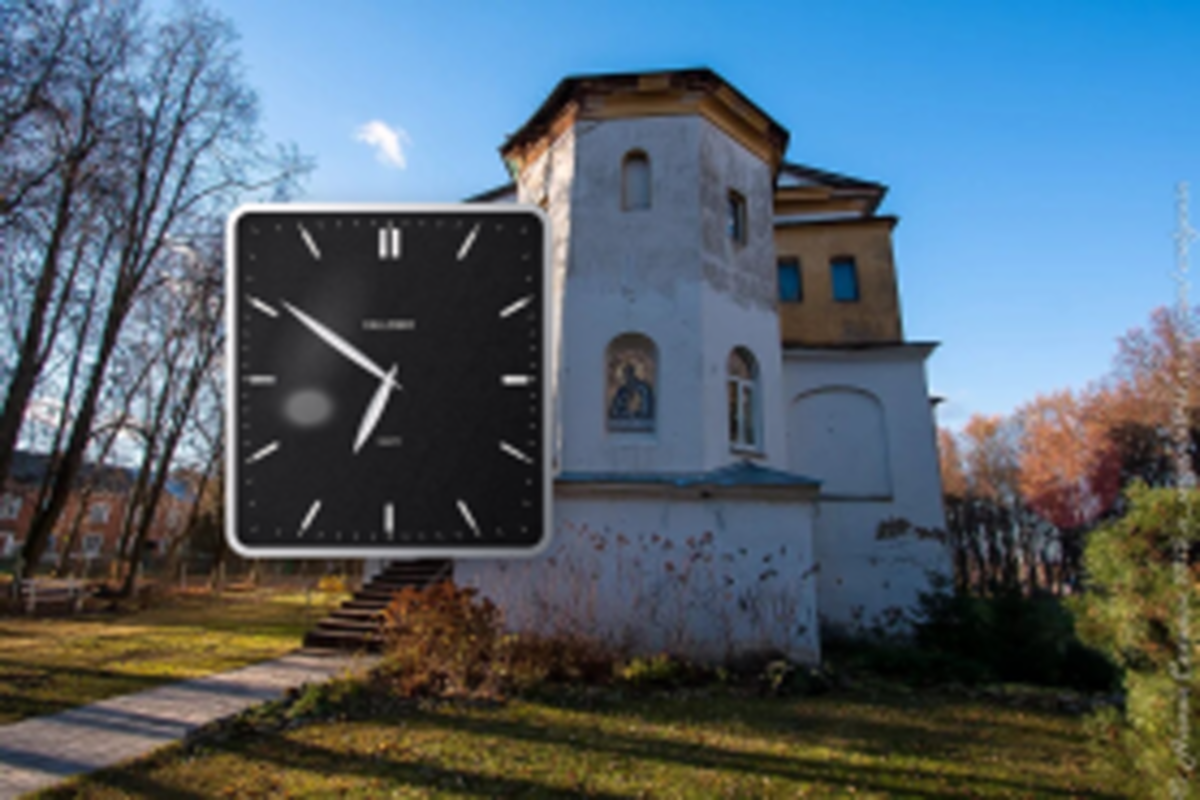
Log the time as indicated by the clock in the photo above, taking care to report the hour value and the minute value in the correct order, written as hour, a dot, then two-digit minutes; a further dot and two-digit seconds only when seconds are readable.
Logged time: 6.51
